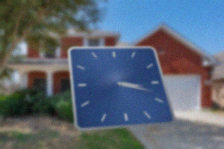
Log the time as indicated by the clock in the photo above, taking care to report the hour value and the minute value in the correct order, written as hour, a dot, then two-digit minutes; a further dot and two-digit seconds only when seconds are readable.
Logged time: 3.18
